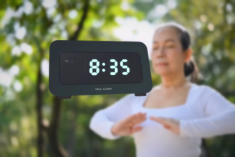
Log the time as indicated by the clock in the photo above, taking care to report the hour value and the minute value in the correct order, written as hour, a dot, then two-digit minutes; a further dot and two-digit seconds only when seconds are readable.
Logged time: 8.35
